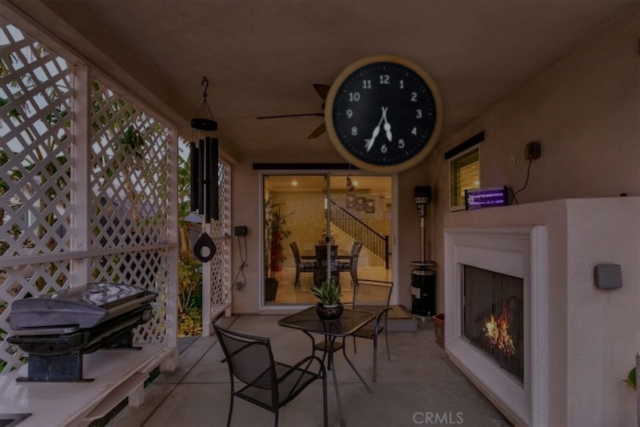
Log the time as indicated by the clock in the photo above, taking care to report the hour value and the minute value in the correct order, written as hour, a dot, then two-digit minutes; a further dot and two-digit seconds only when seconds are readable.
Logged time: 5.34
